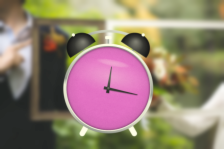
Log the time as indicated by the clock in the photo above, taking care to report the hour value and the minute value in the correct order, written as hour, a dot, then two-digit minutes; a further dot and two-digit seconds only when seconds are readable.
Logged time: 12.17
